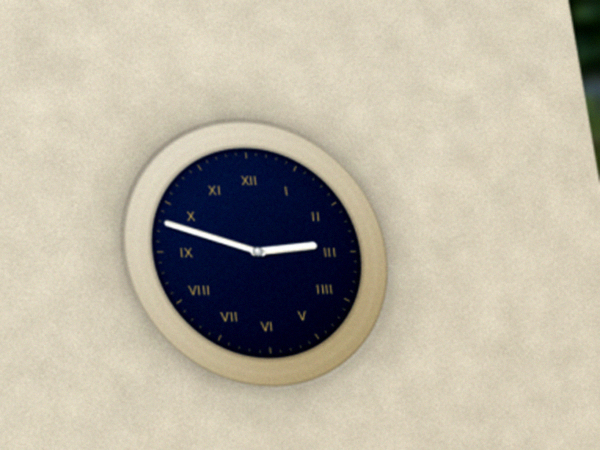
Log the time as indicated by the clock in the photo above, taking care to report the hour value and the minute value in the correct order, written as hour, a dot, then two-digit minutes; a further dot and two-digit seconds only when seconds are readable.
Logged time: 2.48
